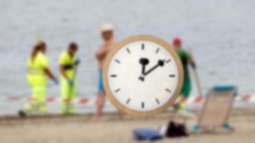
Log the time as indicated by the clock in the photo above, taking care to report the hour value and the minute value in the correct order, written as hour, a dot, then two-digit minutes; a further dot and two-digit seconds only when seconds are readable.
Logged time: 12.09
